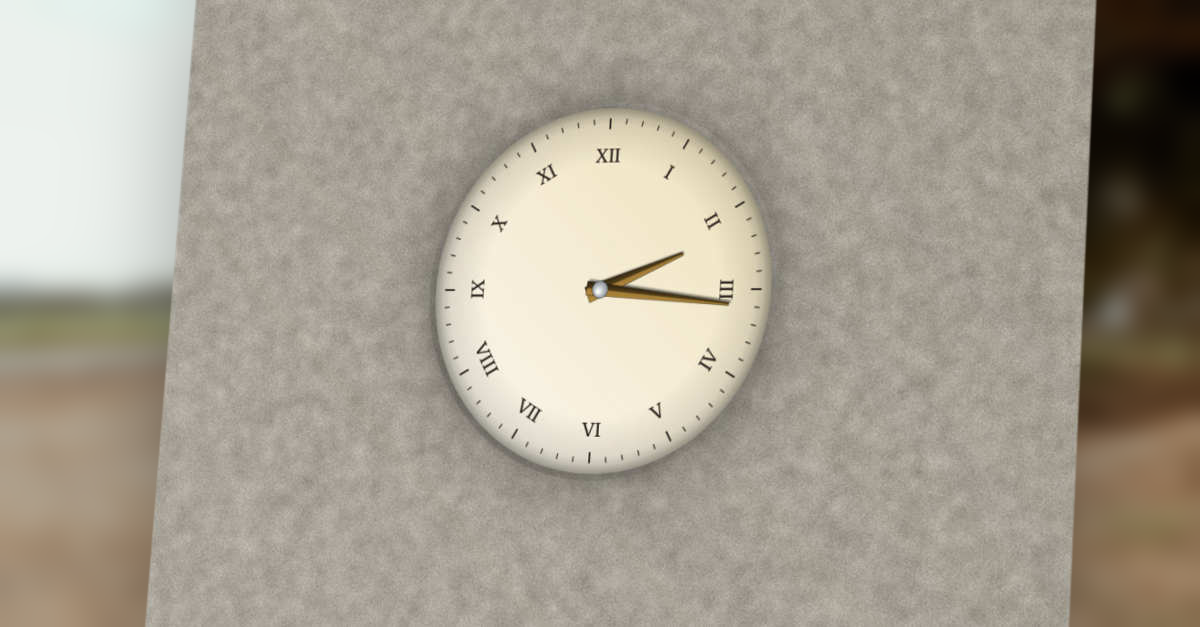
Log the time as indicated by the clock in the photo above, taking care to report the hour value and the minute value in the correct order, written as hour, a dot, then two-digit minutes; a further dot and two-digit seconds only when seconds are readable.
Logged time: 2.16
